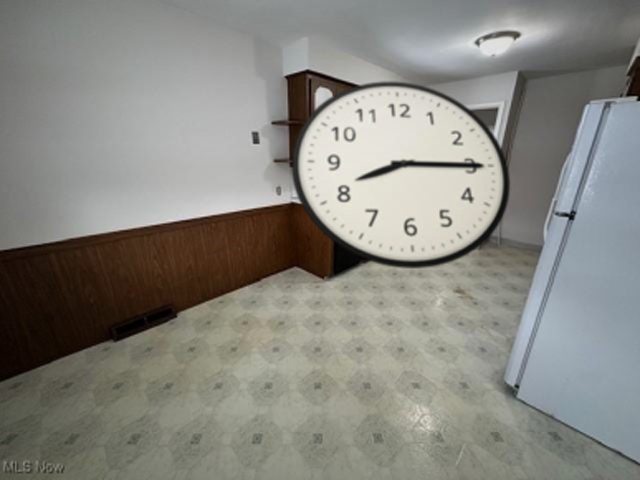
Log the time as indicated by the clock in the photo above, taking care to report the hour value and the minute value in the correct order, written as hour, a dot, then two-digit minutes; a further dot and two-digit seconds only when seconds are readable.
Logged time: 8.15
